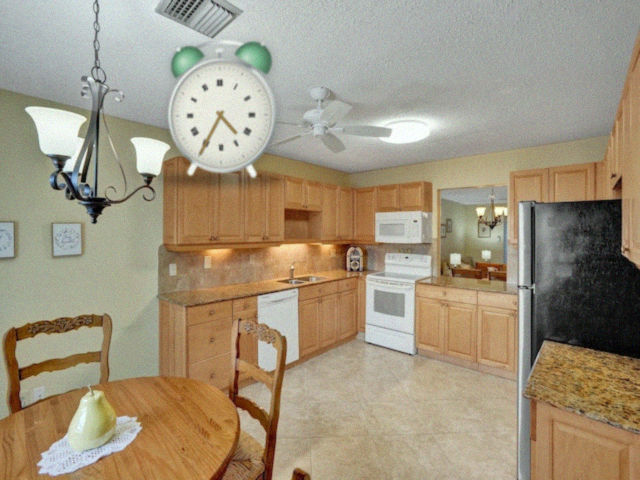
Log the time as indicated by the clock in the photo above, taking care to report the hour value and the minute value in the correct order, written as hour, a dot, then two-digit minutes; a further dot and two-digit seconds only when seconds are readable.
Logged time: 4.35
